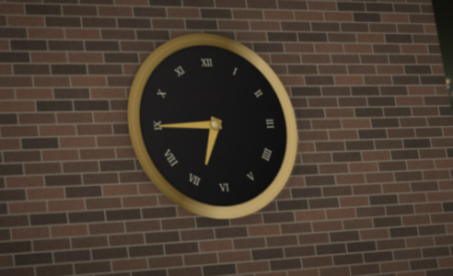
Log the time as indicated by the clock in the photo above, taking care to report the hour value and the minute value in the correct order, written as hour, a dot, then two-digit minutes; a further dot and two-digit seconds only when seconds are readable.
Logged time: 6.45
